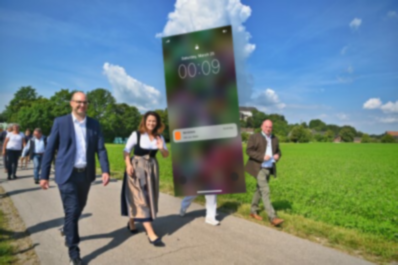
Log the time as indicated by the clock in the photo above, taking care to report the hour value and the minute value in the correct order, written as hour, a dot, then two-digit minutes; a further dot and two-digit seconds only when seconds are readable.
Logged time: 0.09
